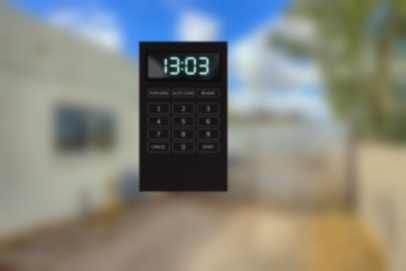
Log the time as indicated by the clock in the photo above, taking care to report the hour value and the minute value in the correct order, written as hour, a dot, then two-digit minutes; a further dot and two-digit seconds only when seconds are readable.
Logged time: 13.03
